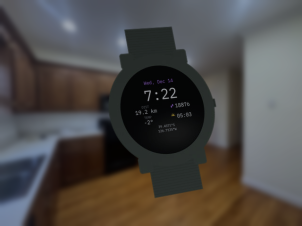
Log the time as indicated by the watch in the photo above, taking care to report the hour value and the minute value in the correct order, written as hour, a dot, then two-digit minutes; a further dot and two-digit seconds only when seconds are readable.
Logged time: 7.22
